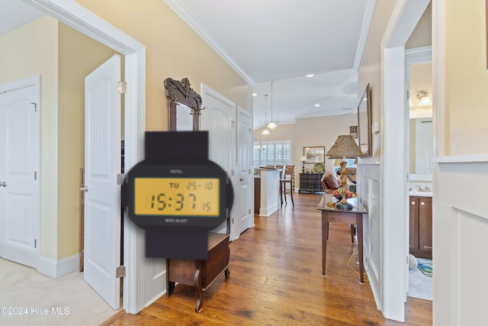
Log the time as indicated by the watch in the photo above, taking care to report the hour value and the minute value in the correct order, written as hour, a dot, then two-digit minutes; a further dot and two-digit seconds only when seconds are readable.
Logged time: 15.37
